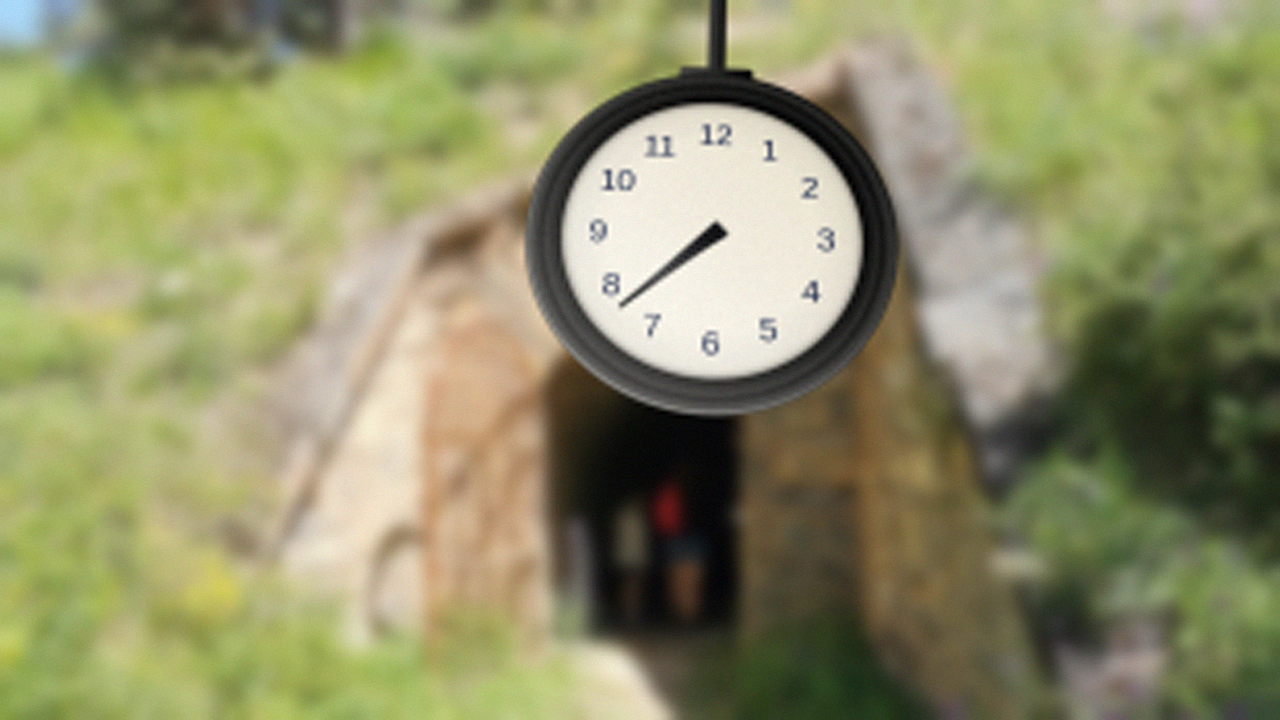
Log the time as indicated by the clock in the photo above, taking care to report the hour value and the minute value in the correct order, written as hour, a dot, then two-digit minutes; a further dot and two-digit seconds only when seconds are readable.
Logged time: 7.38
